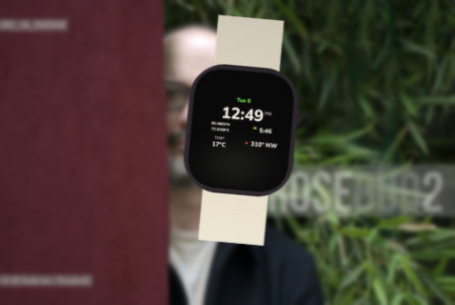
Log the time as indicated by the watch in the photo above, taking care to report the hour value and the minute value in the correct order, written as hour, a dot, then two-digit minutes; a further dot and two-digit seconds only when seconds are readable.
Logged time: 12.49
